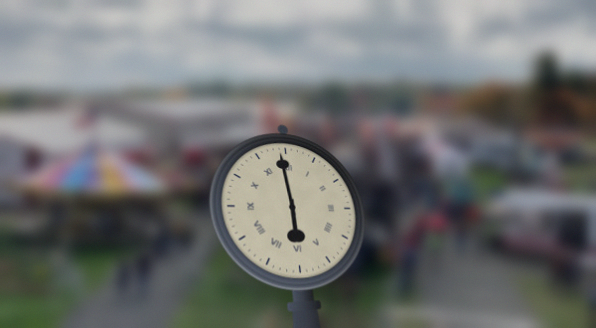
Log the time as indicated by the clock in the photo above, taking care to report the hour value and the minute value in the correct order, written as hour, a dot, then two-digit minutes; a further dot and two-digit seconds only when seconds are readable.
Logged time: 5.59
